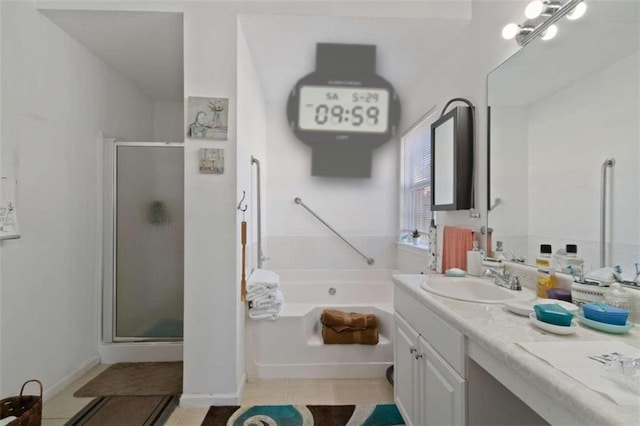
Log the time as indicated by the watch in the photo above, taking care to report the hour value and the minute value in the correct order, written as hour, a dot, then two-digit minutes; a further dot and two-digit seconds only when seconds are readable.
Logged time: 9.59
